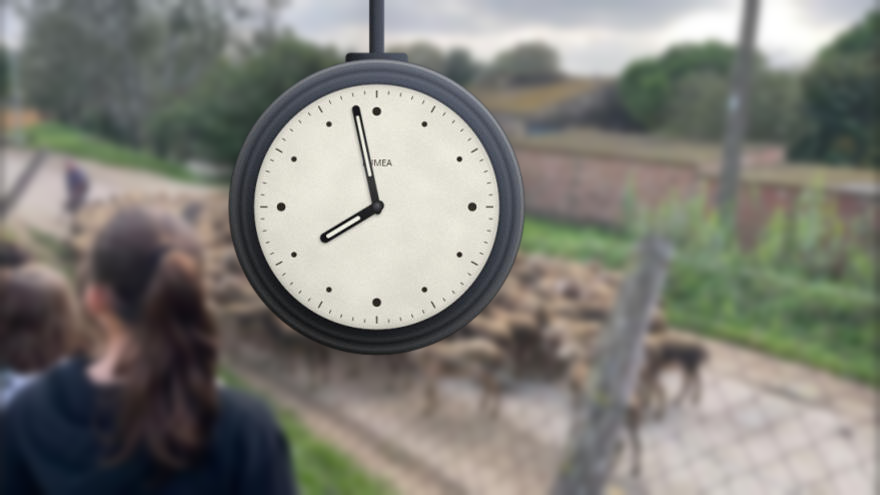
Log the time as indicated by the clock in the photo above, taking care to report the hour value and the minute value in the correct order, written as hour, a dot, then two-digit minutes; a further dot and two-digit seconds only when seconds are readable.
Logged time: 7.58
